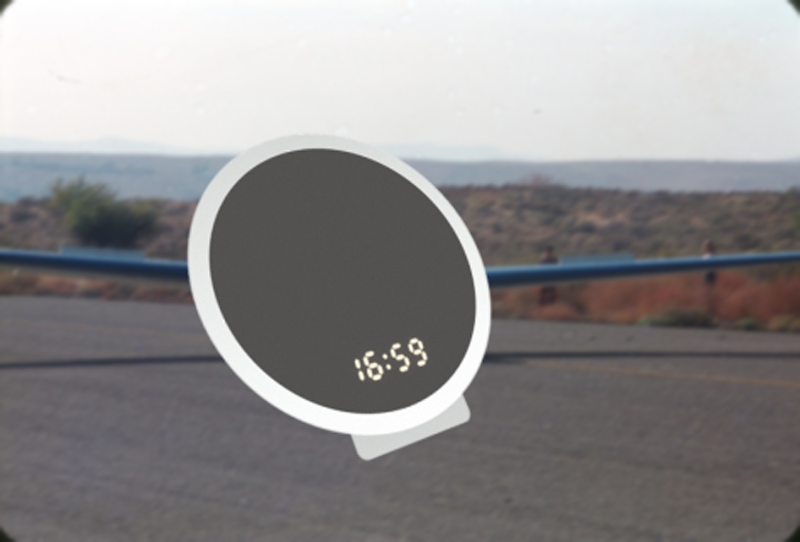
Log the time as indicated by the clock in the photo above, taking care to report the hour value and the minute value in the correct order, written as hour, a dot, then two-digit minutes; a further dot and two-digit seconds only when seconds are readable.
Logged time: 16.59
